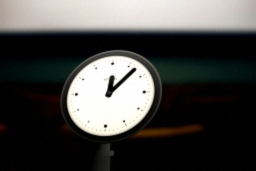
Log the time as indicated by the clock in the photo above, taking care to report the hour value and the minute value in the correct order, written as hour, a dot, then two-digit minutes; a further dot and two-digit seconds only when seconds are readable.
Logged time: 12.07
